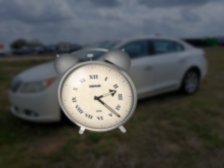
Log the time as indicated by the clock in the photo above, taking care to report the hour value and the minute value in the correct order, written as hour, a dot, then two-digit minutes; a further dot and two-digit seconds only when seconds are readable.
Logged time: 2.23
